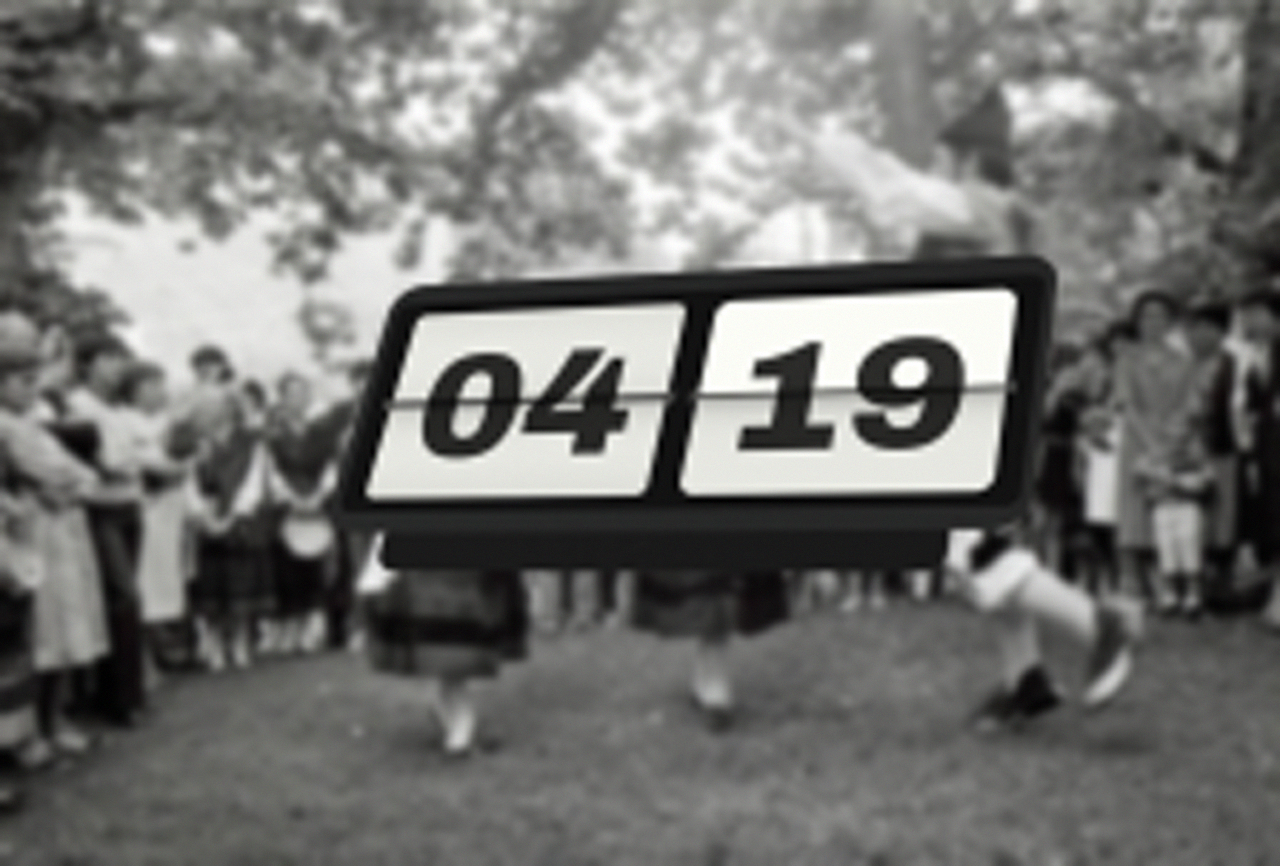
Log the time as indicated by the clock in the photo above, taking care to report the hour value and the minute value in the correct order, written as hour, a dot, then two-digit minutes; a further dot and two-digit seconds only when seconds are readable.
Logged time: 4.19
